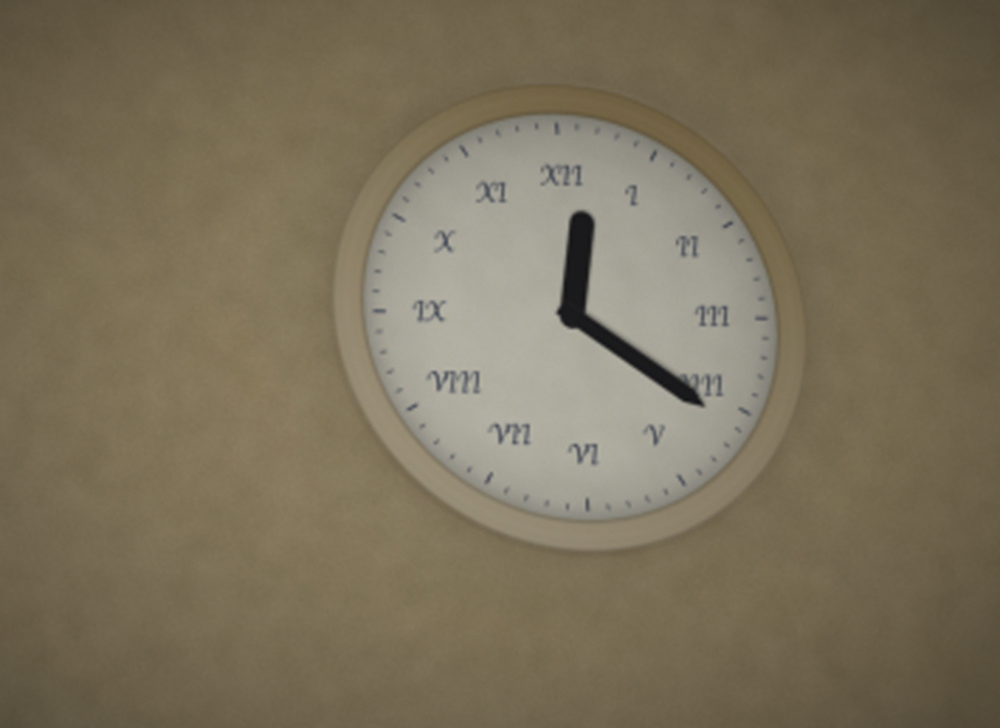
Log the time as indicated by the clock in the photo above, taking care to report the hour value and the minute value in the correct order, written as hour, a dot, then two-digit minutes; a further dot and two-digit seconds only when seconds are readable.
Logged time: 12.21
